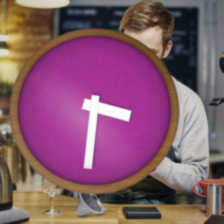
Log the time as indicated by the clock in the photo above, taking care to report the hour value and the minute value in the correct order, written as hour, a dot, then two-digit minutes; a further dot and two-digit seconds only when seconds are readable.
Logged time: 3.31
